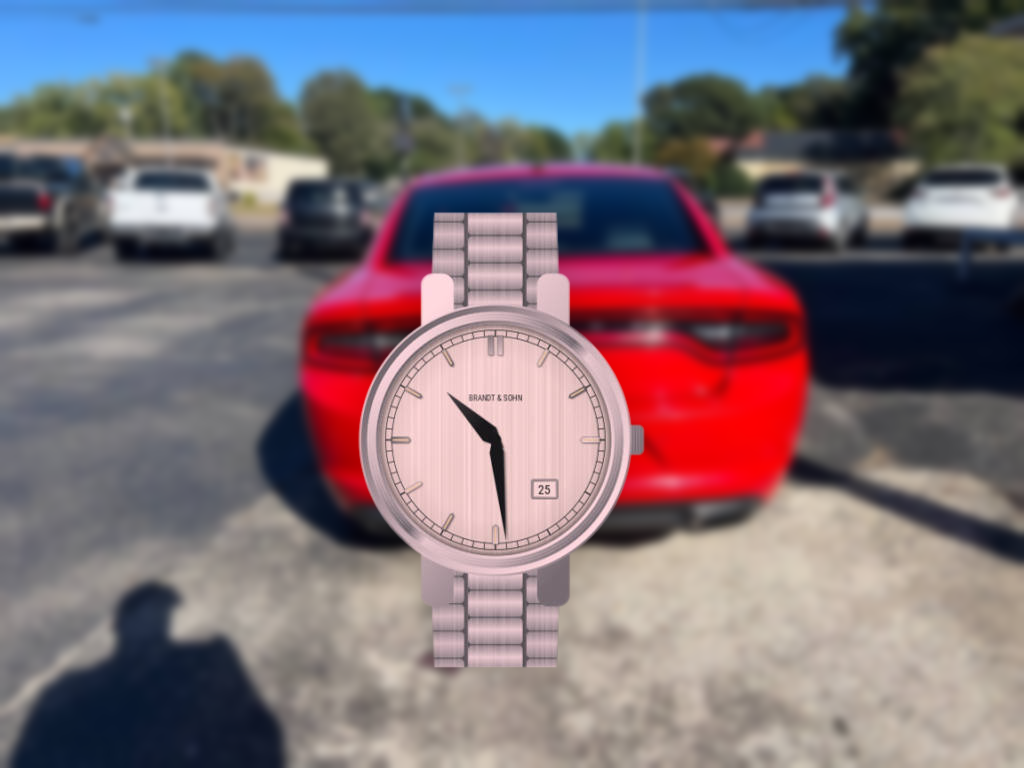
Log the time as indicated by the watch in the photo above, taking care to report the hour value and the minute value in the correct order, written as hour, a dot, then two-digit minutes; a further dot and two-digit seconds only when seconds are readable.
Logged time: 10.29
